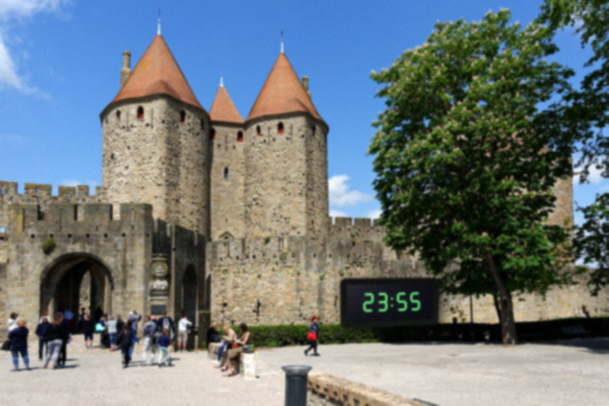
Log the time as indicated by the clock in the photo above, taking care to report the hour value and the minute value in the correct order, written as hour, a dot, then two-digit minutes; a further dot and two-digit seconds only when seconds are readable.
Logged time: 23.55
